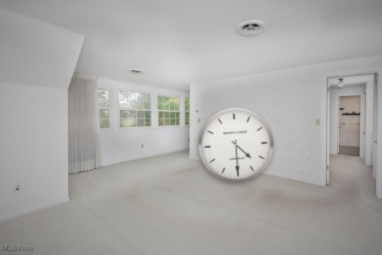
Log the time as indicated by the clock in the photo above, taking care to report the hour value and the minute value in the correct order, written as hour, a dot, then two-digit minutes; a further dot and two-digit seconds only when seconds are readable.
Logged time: 4.30
